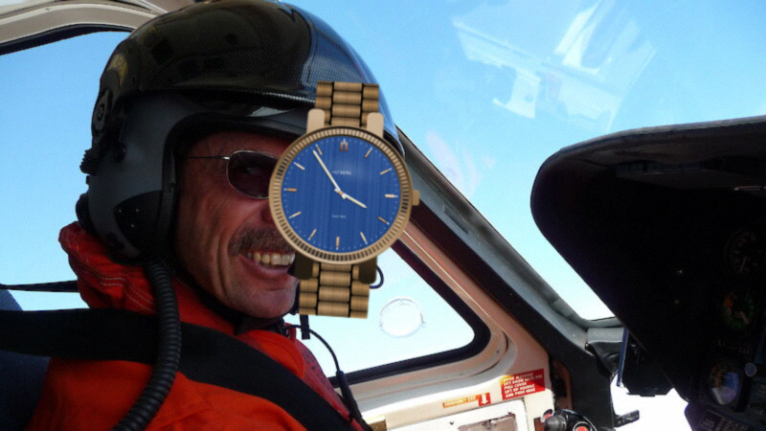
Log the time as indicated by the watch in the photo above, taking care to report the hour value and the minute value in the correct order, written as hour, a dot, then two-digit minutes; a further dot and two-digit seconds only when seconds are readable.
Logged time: 3.54
